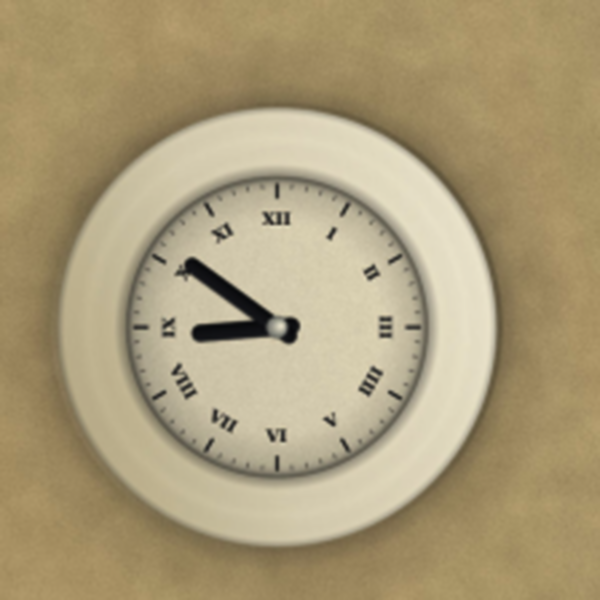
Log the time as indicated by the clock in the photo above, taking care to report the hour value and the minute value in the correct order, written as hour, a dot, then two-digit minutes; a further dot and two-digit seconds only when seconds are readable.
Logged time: 8.51
